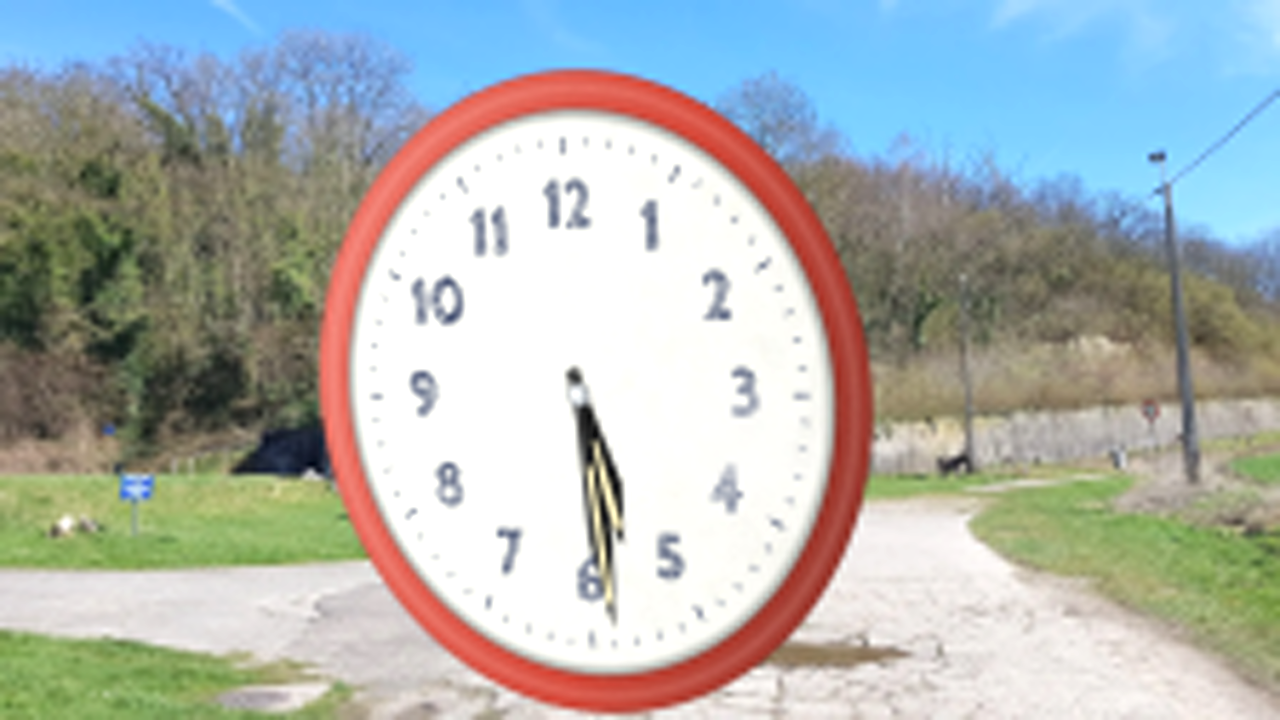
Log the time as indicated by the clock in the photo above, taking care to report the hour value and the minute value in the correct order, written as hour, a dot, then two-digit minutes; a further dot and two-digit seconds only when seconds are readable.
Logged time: 5.29
